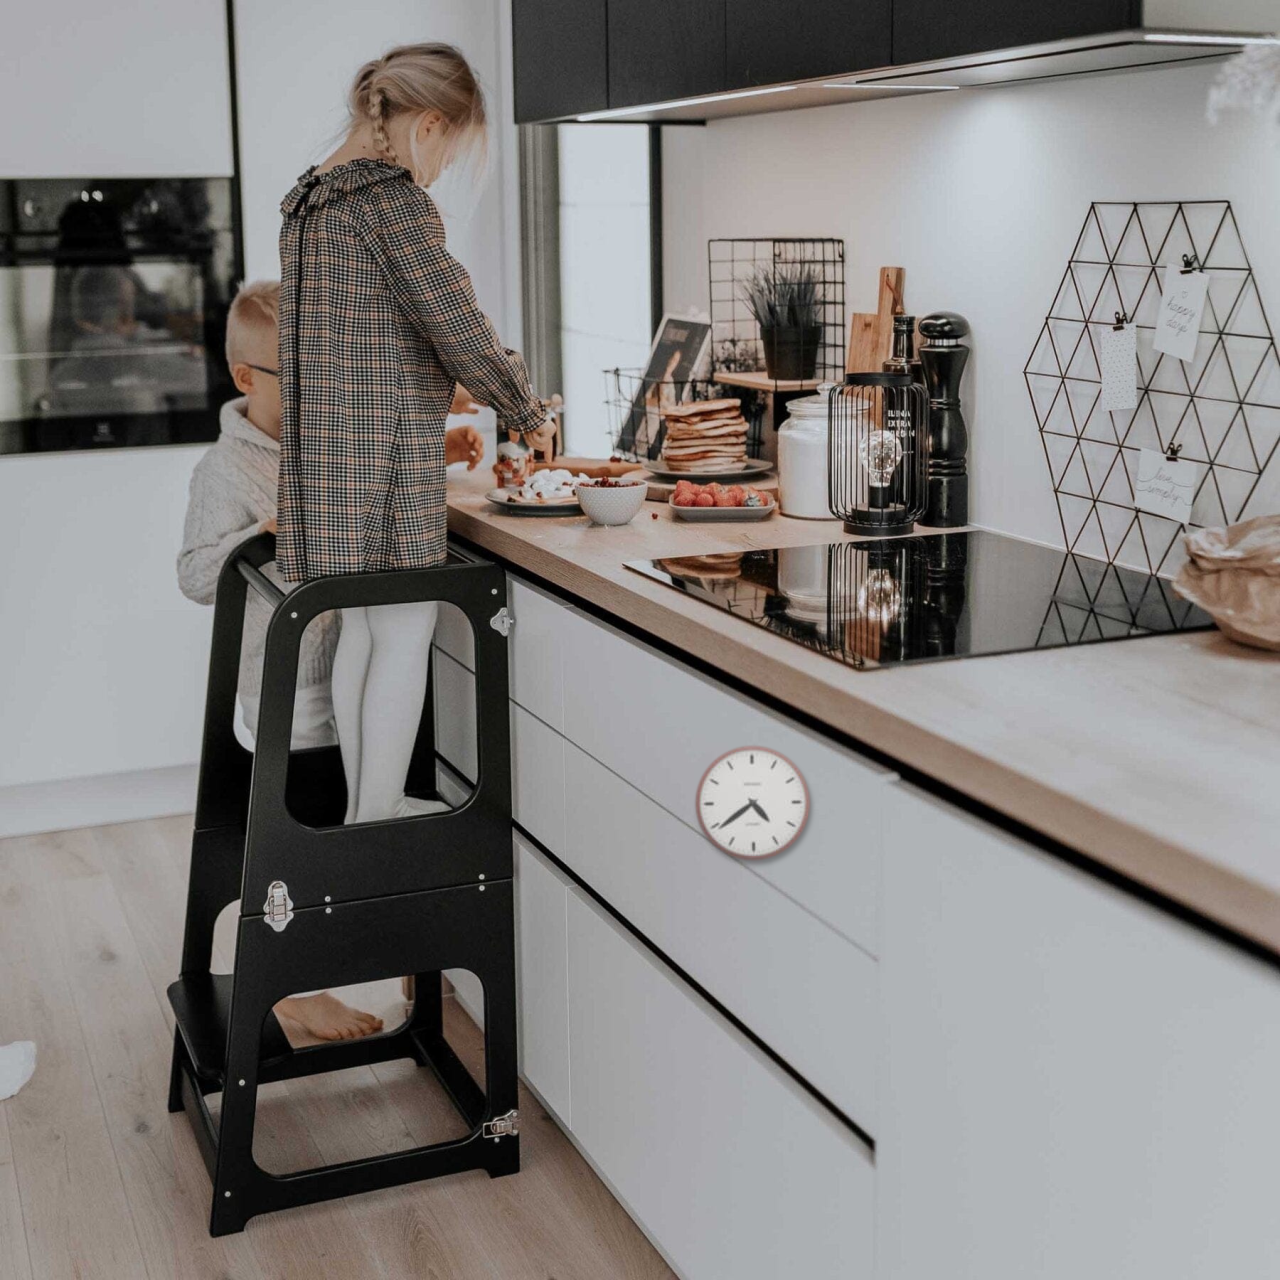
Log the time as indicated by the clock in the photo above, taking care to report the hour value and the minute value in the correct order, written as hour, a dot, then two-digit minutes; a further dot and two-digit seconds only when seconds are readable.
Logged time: 4.39
